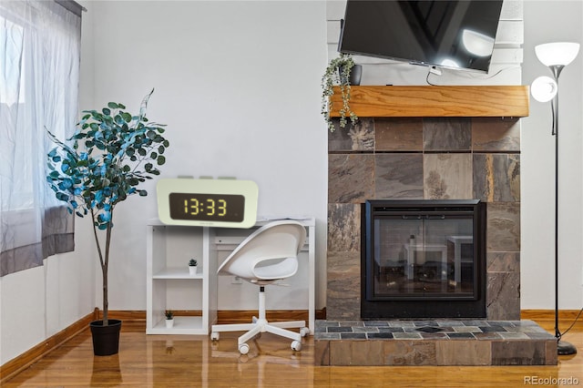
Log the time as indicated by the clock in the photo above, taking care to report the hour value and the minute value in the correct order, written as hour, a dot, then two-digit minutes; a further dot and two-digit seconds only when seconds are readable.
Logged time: 13.33
